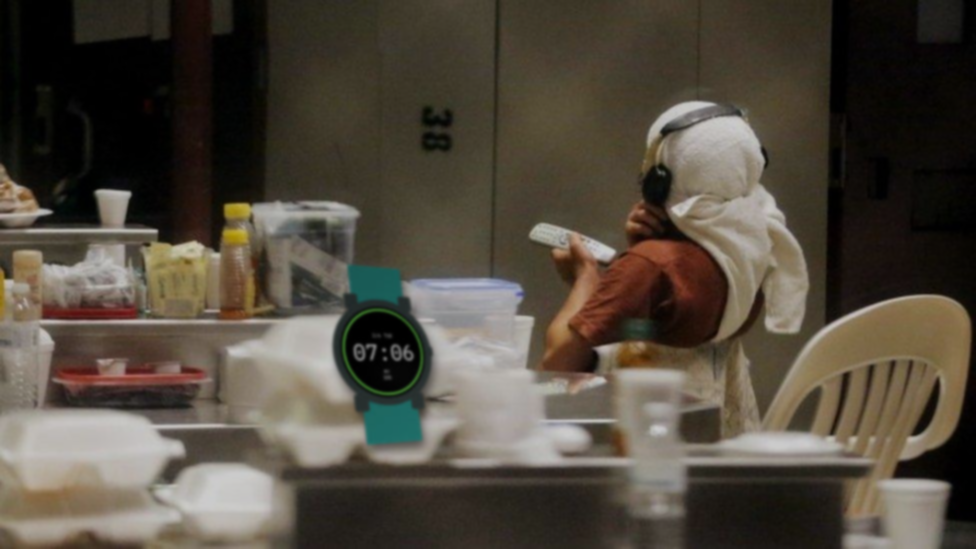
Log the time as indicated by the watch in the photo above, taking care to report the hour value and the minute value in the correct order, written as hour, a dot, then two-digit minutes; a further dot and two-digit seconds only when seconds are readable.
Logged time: 7.06
